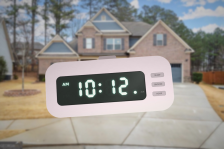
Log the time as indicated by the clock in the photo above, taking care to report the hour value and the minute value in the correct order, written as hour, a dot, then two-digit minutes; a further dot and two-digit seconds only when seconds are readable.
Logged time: 10.12
